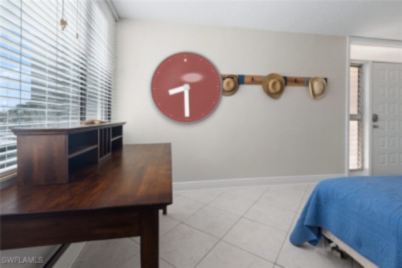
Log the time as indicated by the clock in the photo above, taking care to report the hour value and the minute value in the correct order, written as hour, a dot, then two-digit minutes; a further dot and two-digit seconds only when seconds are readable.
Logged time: 8.30
